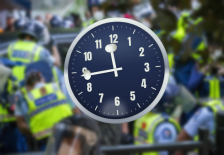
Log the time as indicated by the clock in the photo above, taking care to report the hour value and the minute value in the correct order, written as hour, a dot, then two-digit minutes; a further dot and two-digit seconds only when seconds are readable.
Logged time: 11.44
